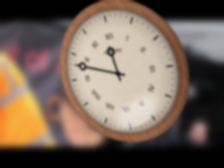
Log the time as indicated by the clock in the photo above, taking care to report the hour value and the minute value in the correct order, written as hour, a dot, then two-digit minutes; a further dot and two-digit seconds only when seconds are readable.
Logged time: 11.48
